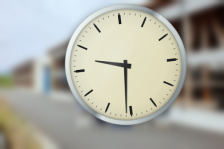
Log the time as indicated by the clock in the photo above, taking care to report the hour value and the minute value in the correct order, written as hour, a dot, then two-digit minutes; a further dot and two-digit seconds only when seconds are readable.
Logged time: 9.31
